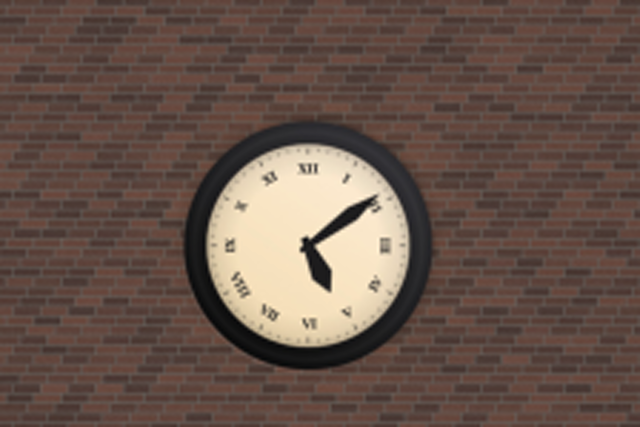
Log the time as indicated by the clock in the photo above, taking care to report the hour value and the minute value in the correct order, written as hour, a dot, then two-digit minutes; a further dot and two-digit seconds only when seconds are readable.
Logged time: 5.09
